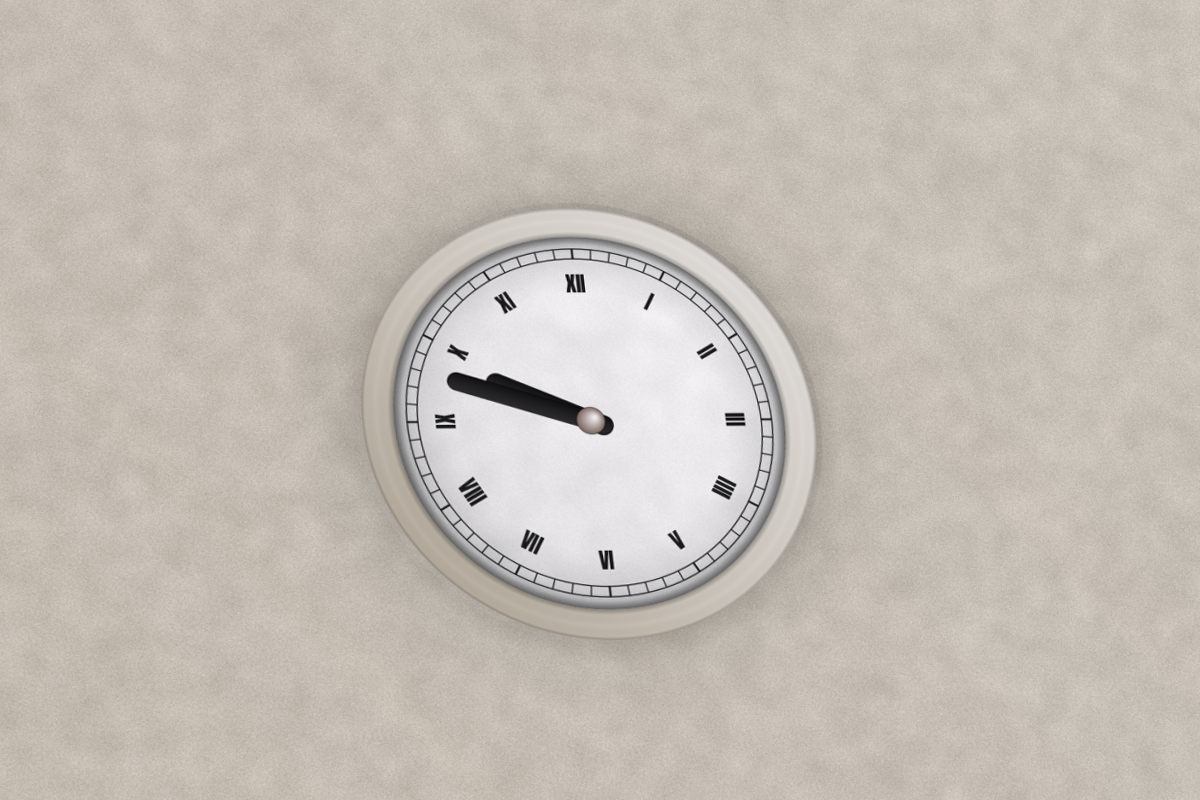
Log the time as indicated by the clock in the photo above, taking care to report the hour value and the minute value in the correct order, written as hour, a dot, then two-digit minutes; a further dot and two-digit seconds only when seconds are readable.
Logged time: 9.48
